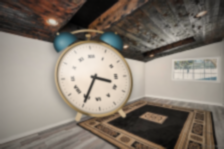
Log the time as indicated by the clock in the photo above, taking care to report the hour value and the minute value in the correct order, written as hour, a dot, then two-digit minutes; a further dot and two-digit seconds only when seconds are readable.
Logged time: 3.35
